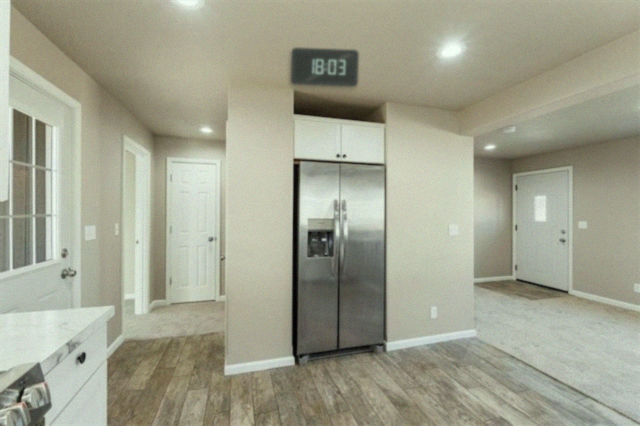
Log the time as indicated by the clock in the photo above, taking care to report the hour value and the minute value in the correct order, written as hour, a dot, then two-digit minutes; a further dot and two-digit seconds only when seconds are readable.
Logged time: 18.03
